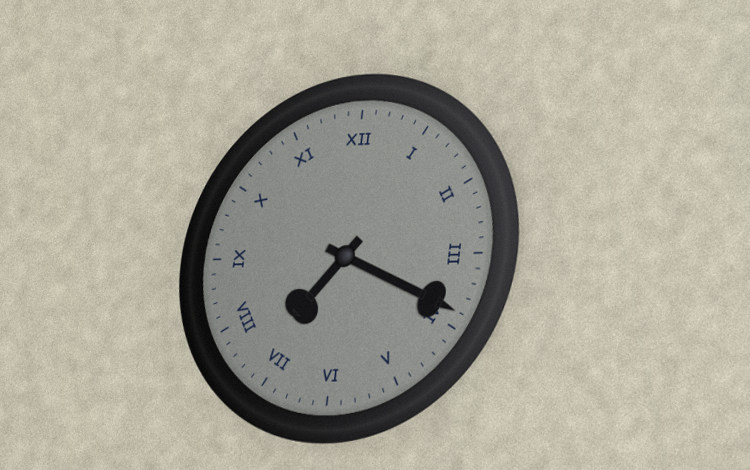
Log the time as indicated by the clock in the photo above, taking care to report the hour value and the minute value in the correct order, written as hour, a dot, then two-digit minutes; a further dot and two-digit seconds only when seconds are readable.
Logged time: 7.19
